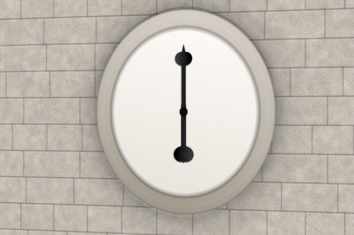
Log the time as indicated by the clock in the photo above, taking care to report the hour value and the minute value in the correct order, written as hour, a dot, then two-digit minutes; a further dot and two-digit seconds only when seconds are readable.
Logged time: 6.00
